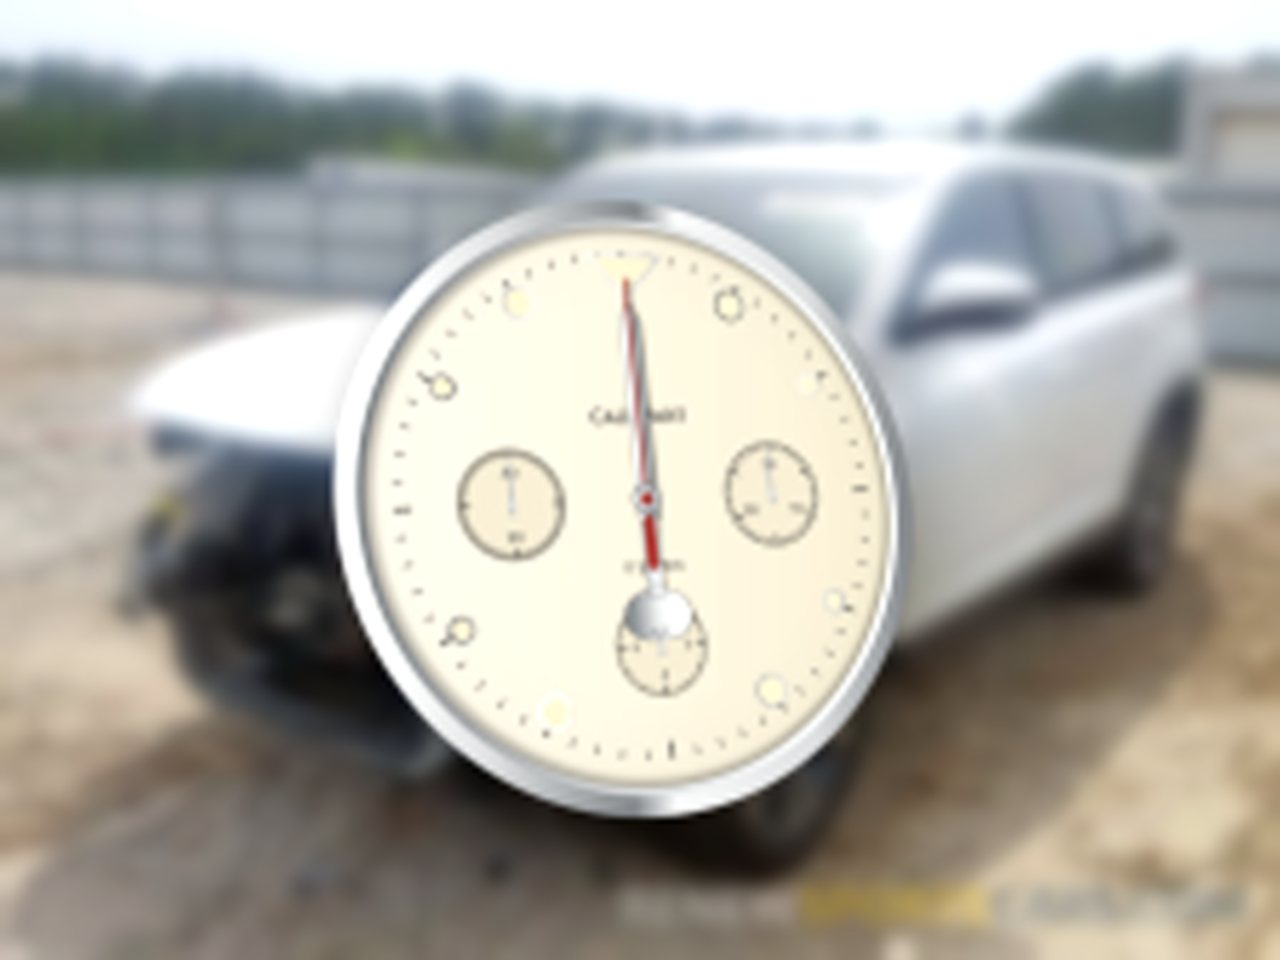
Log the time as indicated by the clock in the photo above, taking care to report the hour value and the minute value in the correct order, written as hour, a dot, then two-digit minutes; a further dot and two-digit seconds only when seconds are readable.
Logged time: 6.00
